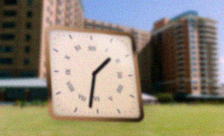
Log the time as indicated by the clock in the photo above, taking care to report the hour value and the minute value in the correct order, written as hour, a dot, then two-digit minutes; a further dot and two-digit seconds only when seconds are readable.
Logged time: 1.32
